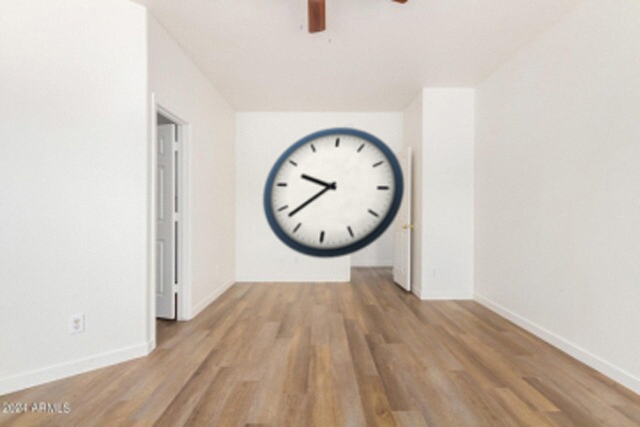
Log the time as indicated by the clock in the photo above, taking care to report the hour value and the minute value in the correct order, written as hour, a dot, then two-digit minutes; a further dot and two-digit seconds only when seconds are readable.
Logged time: 9.38
